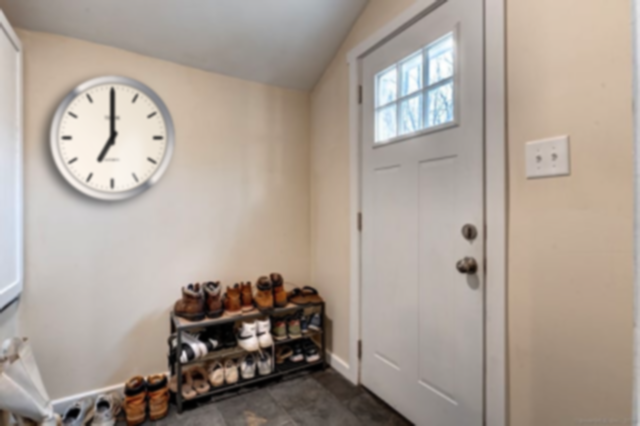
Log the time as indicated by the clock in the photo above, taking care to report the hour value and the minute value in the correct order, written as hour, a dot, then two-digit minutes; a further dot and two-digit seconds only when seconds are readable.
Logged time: 7.00
